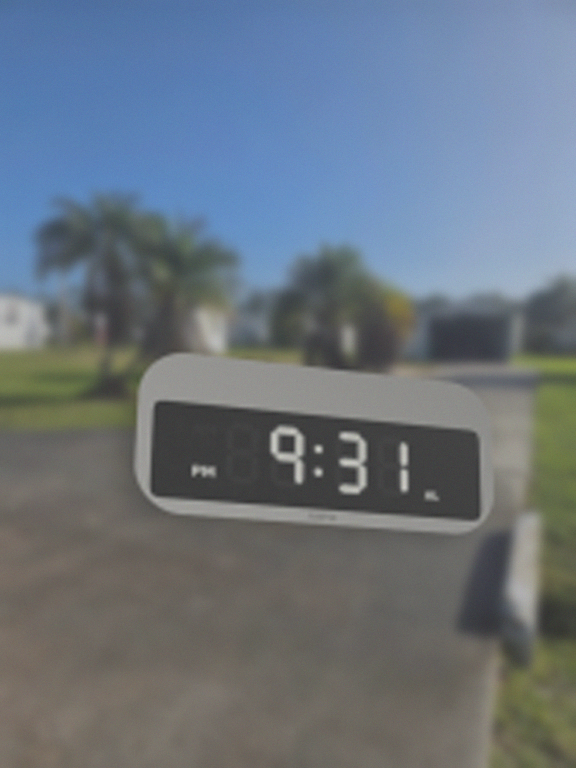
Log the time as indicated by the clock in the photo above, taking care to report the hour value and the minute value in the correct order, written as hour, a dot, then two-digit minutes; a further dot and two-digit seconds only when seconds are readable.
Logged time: 9.31
